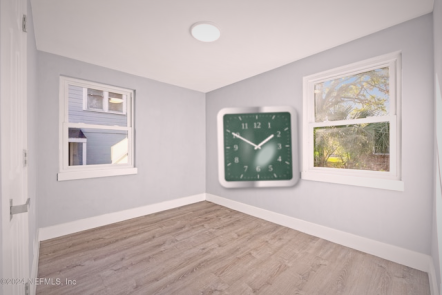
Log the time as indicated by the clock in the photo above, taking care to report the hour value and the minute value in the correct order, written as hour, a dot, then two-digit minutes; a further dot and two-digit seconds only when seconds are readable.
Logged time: 1.50
